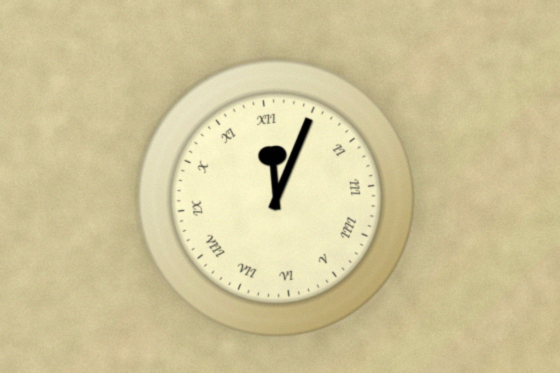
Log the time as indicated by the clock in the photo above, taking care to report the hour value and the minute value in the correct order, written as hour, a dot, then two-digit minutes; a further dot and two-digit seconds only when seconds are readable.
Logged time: 12.05
